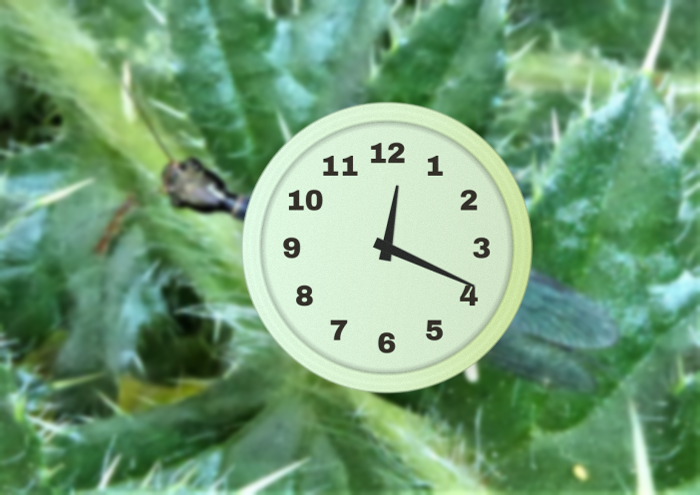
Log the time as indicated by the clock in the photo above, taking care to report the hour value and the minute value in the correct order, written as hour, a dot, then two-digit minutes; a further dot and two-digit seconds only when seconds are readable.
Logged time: 12.19
